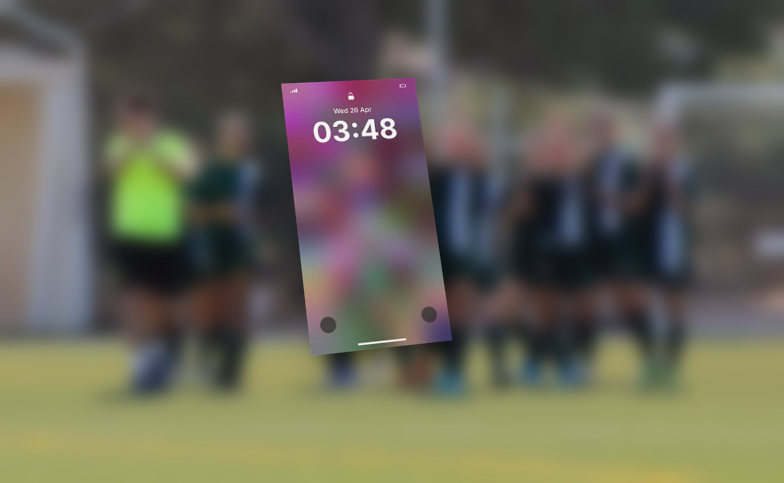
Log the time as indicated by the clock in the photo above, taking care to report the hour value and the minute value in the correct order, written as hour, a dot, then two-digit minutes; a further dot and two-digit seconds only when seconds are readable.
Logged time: 3.48
